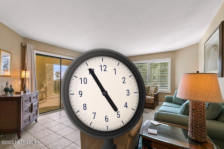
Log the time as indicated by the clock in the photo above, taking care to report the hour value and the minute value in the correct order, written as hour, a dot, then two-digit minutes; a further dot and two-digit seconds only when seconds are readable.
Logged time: 4.55
